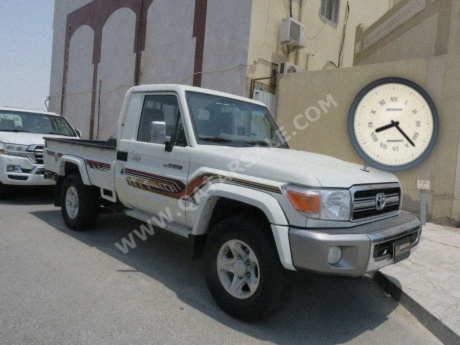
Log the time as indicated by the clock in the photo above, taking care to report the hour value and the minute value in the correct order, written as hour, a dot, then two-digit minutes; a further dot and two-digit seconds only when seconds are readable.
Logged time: 8.23
